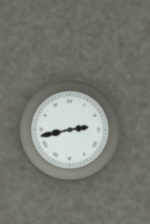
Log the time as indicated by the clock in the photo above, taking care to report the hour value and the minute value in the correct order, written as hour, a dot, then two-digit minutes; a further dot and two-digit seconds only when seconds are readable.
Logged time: 2.43
